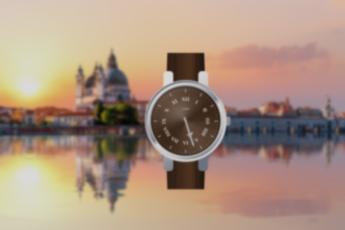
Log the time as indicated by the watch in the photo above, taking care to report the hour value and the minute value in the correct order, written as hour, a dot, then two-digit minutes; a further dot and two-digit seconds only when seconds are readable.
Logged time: 5.27
